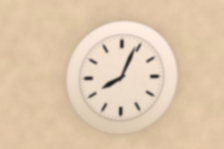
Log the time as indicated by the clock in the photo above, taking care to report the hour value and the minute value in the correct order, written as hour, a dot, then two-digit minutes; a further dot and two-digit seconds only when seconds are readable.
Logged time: 8.04
